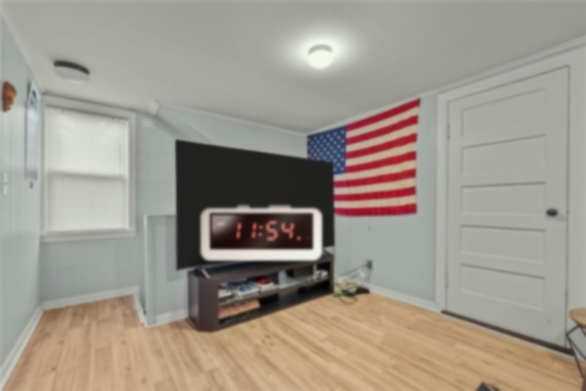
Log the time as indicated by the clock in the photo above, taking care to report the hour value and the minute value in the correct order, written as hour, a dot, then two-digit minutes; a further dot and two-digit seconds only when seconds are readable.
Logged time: 11.54
